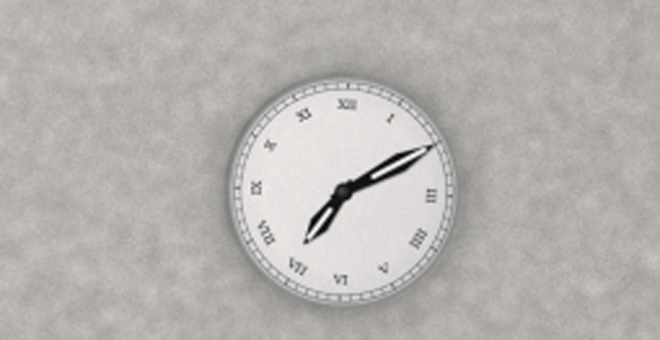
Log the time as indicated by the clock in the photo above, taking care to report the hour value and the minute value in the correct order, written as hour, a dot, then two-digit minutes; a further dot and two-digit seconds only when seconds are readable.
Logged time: 7.10
